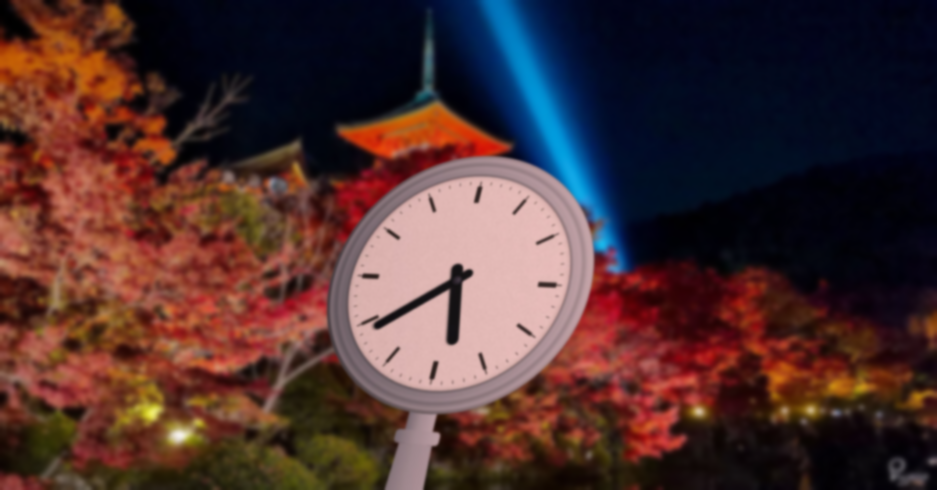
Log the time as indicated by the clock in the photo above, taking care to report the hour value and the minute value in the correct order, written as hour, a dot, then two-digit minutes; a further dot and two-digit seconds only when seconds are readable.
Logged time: 5.39
